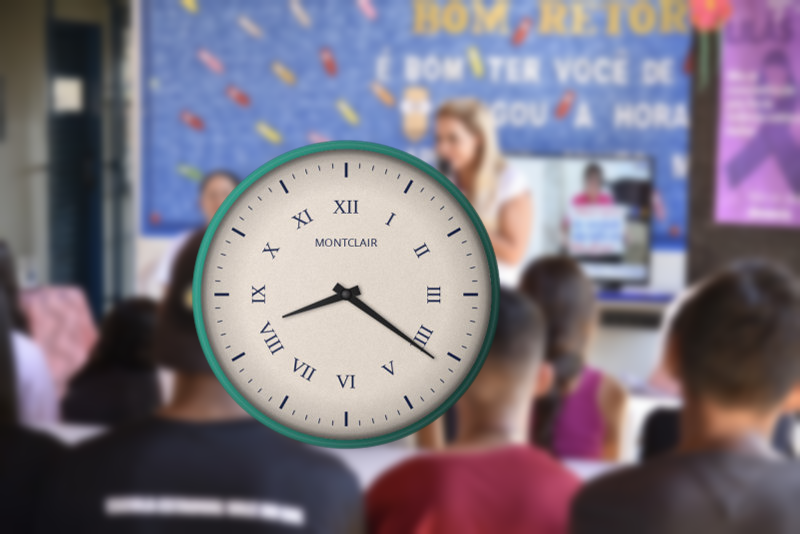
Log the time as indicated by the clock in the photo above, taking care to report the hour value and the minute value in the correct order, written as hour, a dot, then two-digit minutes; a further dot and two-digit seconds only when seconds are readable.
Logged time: 8.21
